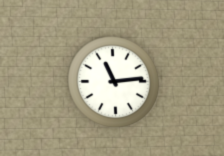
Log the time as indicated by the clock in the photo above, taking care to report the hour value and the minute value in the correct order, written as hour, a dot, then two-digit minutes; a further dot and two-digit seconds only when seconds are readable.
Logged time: 11.14
